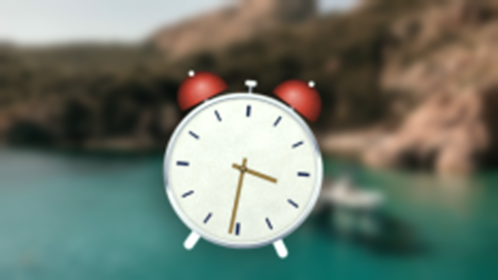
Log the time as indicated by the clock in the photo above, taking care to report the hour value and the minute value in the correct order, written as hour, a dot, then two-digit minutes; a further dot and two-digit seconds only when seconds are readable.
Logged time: 3.31
